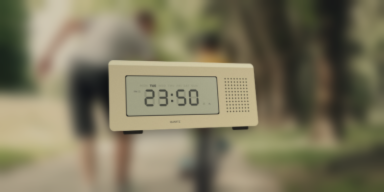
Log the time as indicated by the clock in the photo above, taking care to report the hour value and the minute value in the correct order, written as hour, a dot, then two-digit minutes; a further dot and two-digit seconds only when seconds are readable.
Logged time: 23.50
